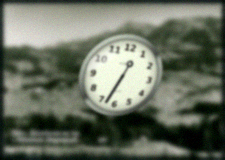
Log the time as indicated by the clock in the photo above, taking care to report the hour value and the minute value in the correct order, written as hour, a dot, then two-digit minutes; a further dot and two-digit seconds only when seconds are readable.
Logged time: 12.33
